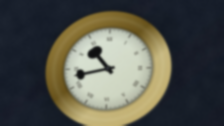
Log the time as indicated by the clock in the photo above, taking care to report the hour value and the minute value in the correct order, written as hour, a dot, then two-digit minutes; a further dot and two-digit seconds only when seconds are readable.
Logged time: 10.43
